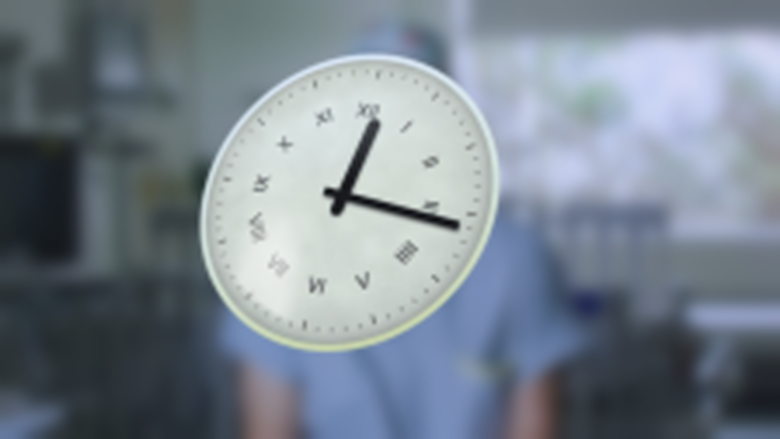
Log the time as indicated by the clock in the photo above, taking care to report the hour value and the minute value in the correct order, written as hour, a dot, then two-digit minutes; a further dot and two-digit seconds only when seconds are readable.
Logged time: 12.16
